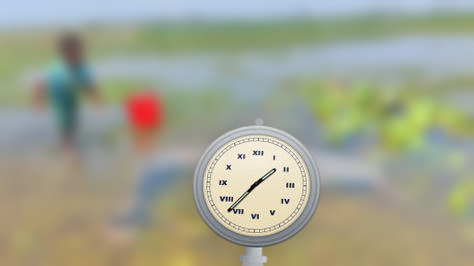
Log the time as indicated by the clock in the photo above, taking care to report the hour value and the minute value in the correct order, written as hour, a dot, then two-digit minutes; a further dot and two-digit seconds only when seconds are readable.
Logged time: 1.37
